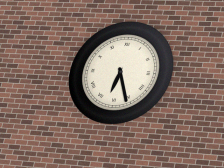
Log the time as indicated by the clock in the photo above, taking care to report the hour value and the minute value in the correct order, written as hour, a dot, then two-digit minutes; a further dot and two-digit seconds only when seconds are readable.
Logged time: 6.26
